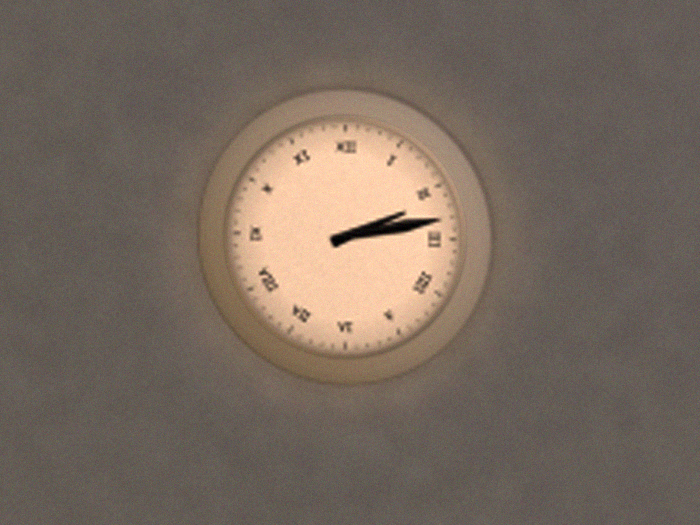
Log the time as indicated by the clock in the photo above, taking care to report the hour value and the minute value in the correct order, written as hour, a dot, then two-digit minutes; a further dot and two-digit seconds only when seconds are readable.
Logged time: 2.13
